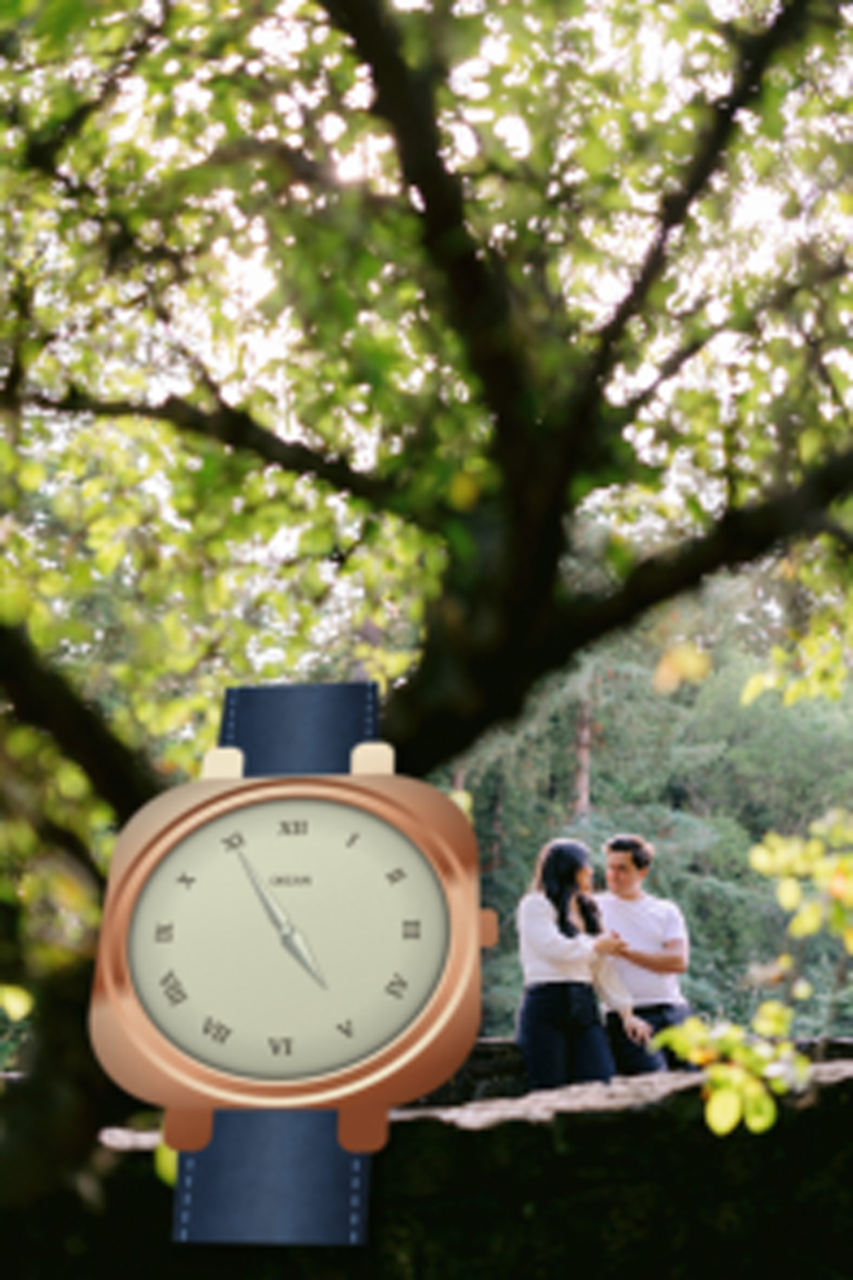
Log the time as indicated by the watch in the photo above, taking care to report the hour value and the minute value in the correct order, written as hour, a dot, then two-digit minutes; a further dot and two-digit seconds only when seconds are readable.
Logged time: 4.55
